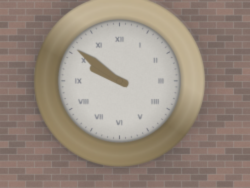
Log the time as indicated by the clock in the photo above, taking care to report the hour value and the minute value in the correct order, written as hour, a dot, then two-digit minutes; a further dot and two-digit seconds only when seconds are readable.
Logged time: 9.51
